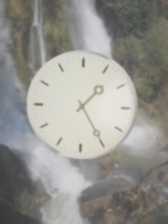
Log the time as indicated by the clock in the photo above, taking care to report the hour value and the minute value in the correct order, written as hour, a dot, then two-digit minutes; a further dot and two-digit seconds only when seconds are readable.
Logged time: 1.25
